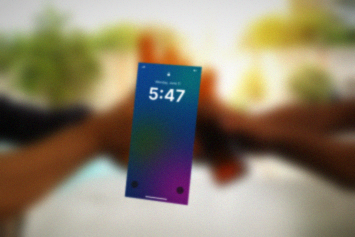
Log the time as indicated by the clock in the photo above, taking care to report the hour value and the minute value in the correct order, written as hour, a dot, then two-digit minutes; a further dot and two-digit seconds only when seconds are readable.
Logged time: 5.47
